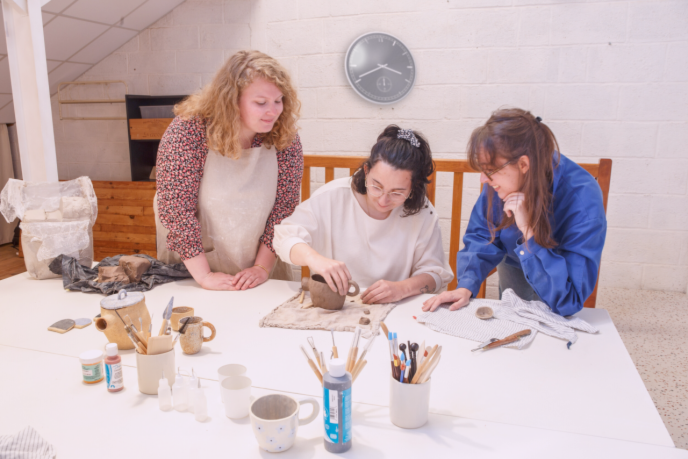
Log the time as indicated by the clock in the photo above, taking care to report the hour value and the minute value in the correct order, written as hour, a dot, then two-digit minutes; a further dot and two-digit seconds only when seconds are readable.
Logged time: 3.41
